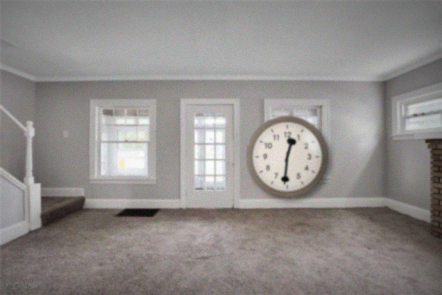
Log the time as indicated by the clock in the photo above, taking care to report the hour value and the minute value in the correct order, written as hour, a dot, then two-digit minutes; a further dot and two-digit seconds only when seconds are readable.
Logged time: 12.31
